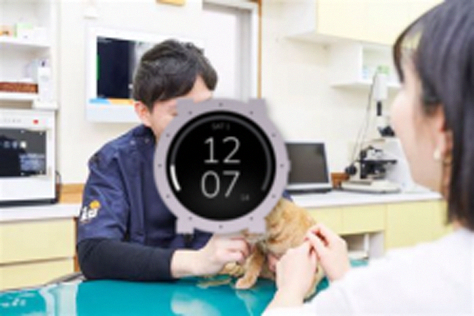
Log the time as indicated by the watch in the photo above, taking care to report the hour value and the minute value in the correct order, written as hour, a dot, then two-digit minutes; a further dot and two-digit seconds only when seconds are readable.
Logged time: 12.07
